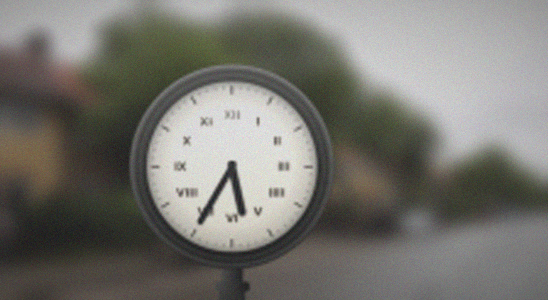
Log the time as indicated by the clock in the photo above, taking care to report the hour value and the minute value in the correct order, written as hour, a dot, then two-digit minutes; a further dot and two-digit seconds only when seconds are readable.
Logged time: 5.35
